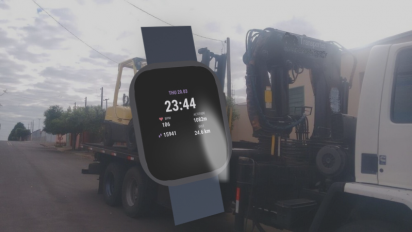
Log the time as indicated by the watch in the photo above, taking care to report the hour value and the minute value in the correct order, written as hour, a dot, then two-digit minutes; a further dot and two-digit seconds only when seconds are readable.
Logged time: 23.44
